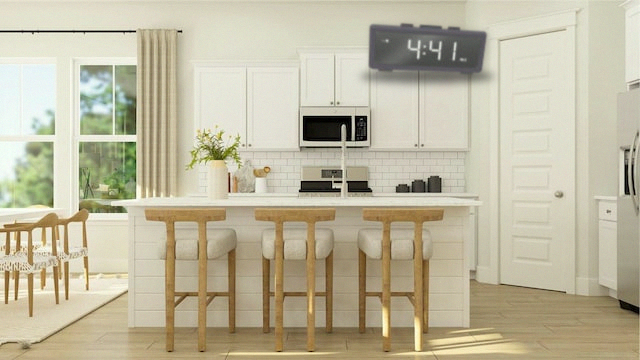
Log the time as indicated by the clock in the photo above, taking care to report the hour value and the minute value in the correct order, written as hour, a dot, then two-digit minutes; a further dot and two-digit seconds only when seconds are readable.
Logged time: 4.41
